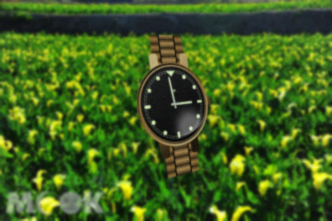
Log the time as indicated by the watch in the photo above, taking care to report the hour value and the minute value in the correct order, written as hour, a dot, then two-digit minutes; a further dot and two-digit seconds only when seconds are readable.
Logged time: 2.59
